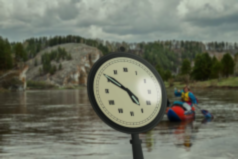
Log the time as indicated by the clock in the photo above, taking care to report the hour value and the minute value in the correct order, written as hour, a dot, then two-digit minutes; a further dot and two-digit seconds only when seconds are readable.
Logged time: 4.51
